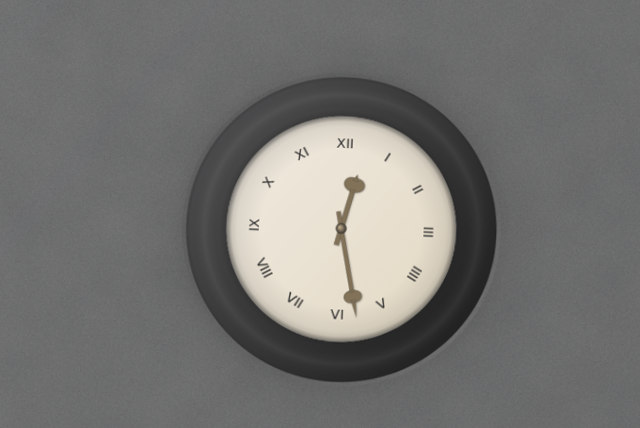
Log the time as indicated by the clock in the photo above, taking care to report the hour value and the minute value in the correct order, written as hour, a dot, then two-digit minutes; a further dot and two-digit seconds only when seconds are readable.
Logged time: 12.28
